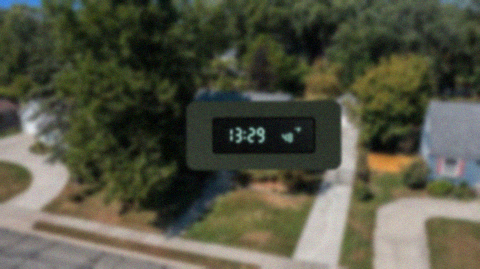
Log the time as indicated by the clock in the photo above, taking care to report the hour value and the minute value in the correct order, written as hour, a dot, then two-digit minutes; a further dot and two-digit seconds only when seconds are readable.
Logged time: 13.29
